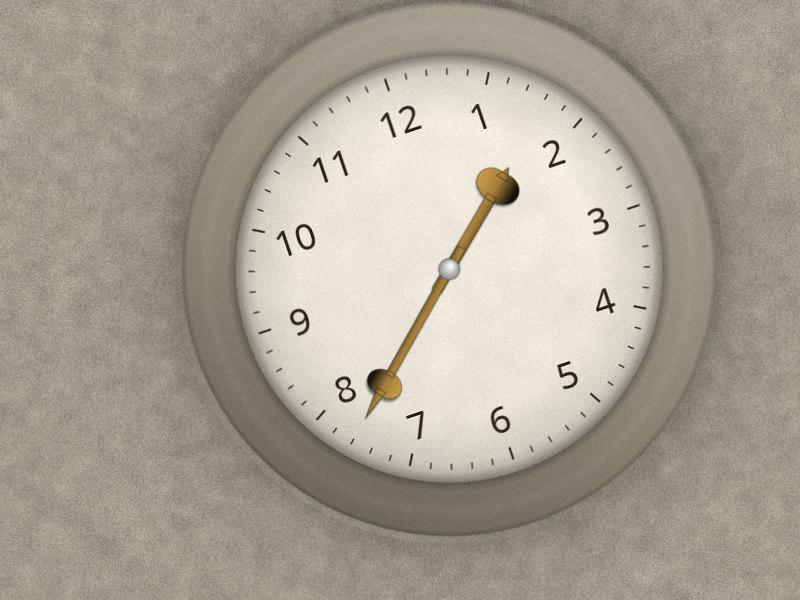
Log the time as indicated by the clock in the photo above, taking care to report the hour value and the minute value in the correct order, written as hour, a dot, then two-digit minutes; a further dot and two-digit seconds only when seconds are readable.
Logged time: 1.38
